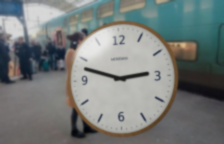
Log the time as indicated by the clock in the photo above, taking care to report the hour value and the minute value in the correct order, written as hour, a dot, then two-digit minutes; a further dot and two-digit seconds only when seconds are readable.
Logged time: 2.48
